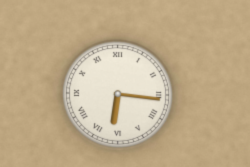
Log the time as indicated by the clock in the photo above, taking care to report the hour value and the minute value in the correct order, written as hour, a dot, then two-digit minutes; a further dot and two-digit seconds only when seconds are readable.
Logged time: 6.16
